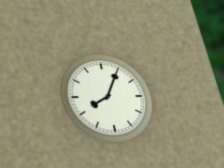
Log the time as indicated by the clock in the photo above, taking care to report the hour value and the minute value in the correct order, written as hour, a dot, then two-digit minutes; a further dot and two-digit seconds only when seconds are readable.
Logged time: 8.05
